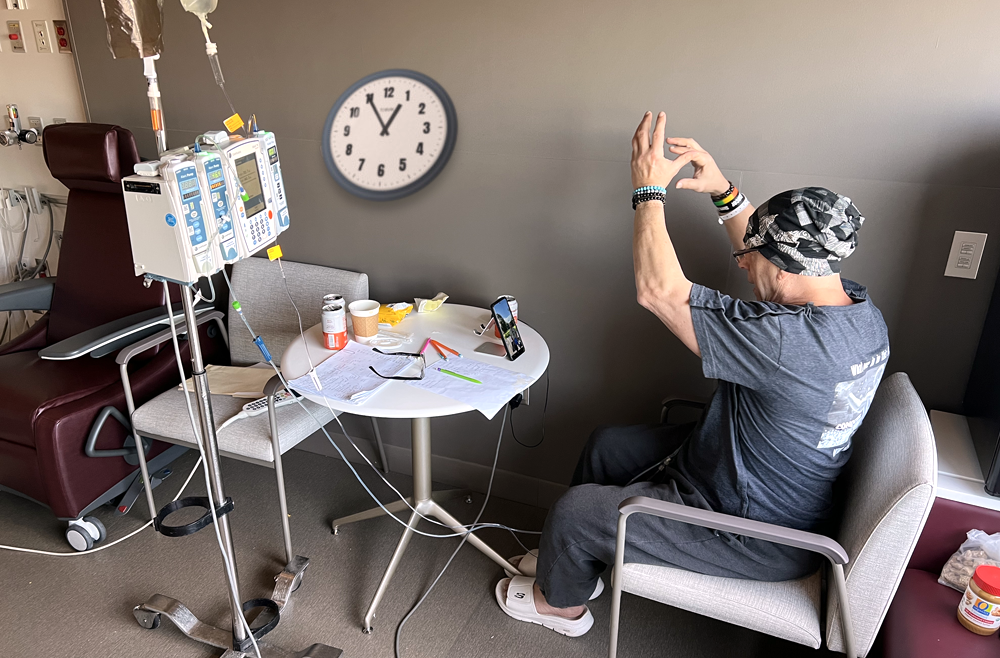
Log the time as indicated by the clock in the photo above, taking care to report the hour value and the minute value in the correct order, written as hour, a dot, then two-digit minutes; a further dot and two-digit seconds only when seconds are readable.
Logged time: 12.55
